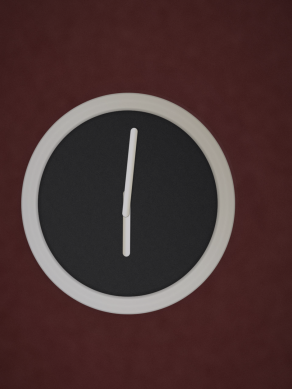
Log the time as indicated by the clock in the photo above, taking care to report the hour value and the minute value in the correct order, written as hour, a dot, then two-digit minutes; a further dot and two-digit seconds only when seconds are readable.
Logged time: 6.01
